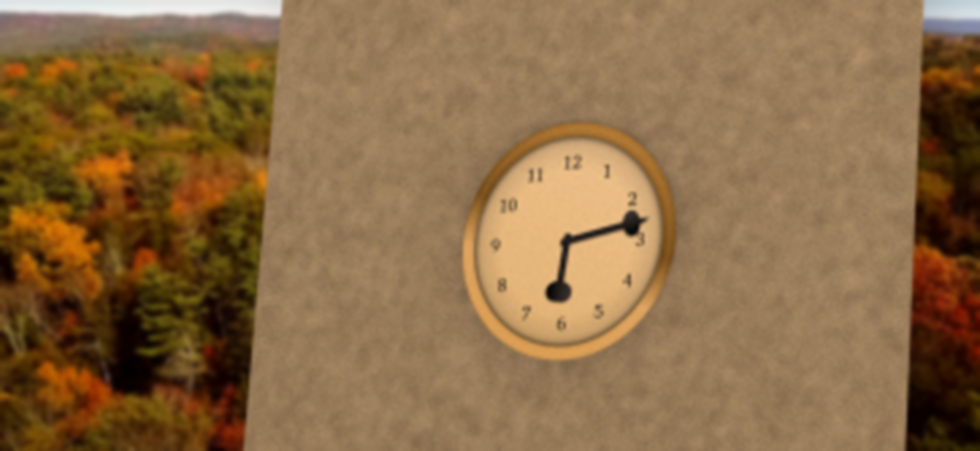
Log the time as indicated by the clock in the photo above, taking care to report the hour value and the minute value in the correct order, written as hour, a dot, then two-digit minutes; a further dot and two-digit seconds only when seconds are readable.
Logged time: 6.13
